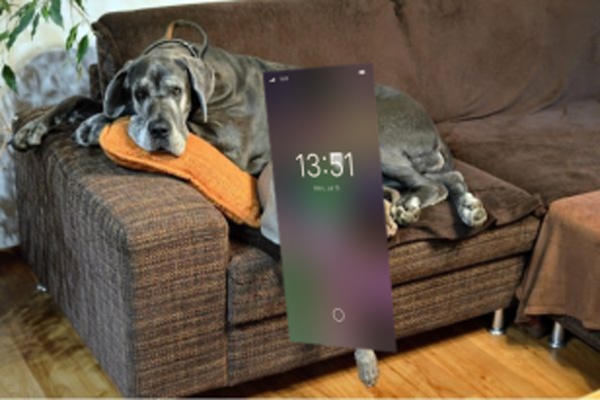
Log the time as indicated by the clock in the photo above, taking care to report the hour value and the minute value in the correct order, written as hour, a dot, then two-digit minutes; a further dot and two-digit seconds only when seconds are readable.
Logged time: 13.51
